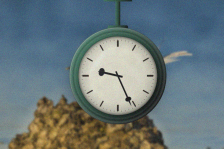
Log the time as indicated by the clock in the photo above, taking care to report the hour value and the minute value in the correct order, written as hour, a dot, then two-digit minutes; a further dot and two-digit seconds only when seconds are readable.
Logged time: 9.26
